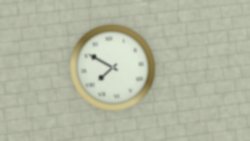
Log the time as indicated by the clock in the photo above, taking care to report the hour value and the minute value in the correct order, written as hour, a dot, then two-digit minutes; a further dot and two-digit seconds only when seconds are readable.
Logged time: 7.51
